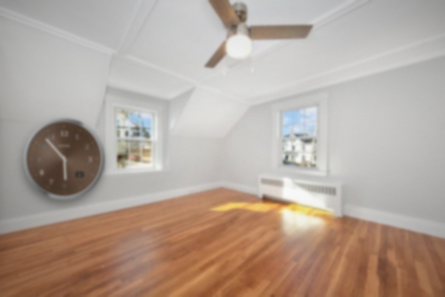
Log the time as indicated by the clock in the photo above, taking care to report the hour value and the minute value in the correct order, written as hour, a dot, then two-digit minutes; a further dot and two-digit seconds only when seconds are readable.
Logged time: 5.53
